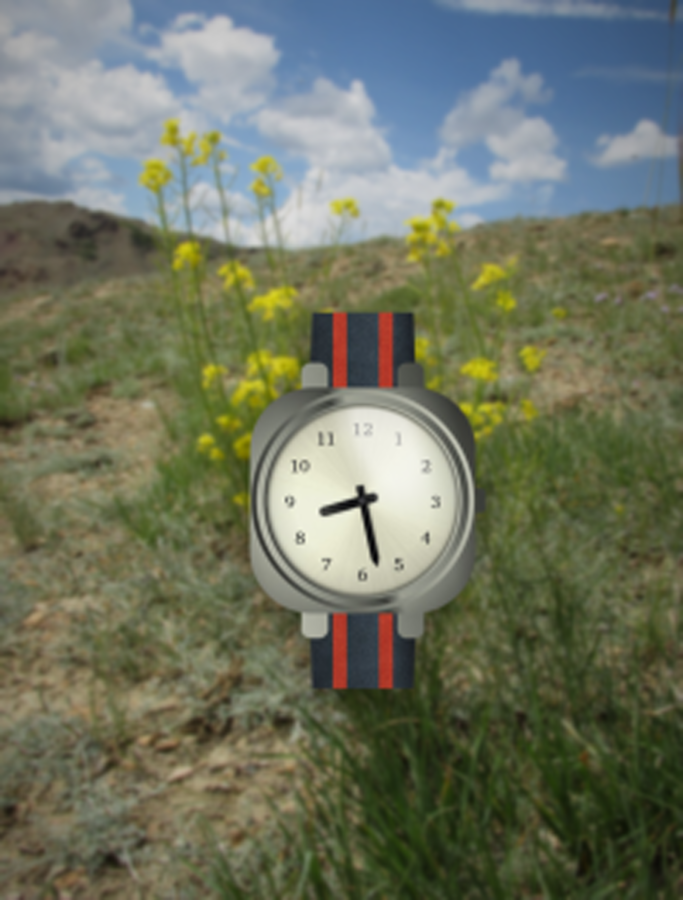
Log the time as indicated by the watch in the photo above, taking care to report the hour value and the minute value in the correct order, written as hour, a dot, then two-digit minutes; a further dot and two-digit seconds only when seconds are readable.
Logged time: 8.28
